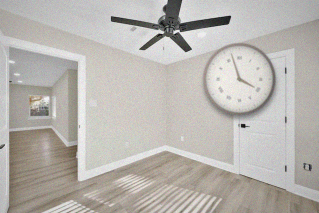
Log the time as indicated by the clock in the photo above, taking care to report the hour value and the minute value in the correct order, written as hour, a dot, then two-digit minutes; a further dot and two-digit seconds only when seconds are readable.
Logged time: 3.57
